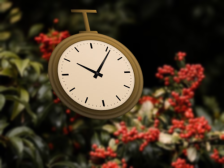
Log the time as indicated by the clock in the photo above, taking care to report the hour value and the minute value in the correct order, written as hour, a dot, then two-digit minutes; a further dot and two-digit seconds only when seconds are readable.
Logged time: 10.06
